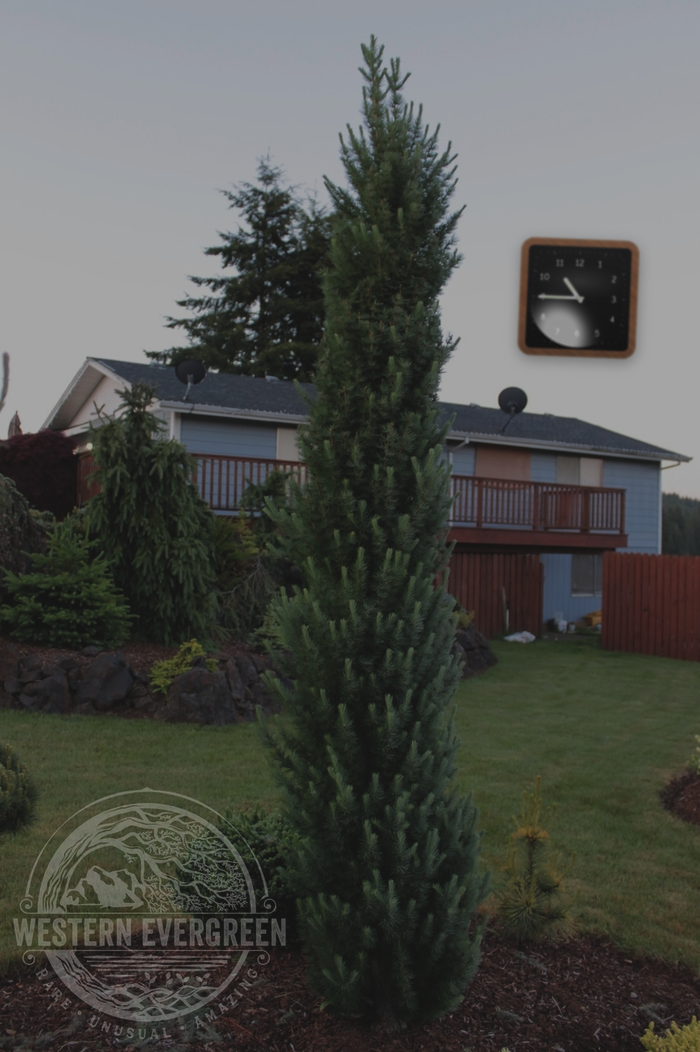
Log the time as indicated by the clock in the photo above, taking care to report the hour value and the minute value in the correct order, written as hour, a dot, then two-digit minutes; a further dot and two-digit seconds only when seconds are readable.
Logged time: 10.45
